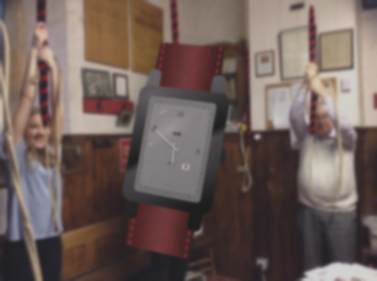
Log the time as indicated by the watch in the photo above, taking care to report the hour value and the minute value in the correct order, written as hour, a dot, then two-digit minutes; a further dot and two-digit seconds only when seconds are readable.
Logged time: 5.50
